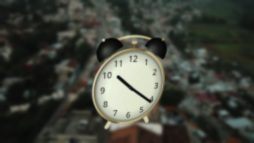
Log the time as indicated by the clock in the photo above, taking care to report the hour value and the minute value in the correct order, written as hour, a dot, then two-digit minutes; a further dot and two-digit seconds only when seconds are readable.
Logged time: 10.21
